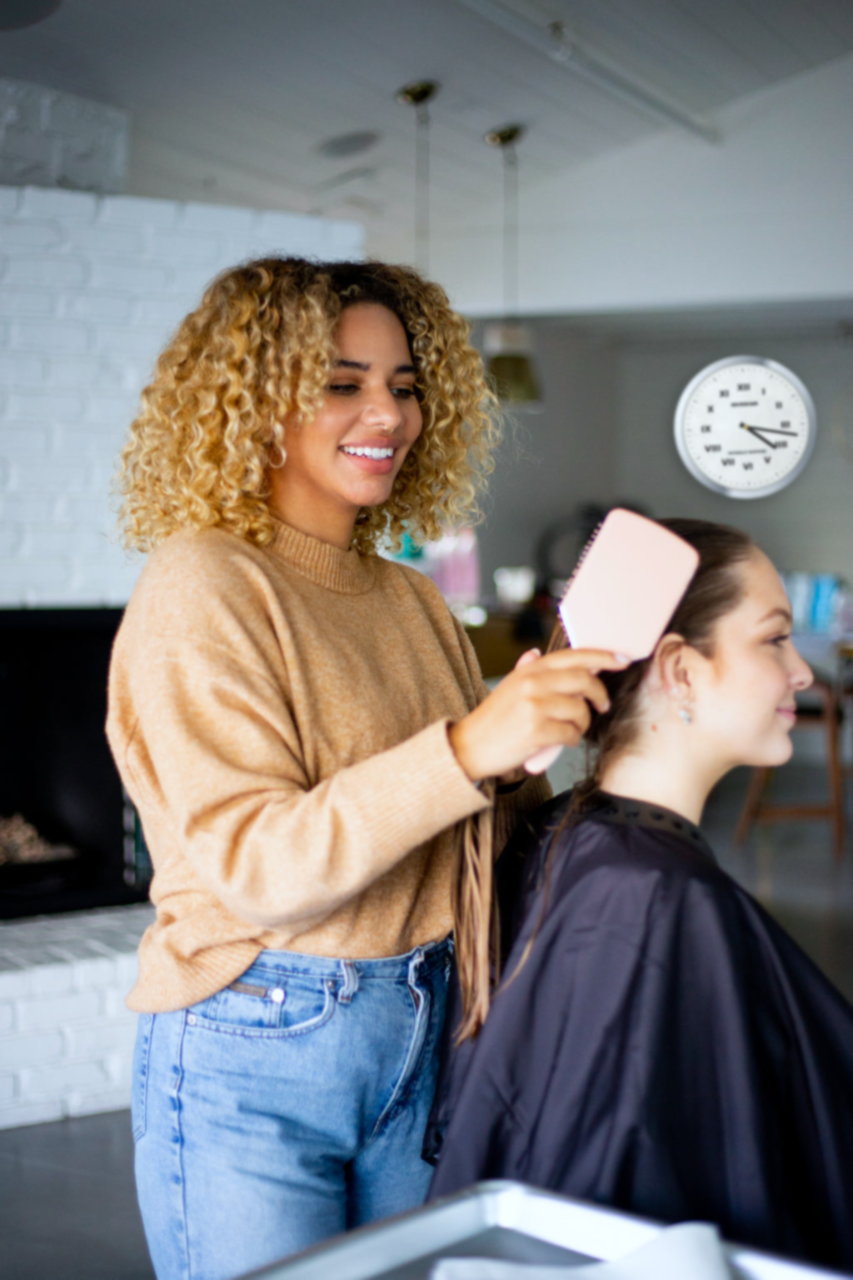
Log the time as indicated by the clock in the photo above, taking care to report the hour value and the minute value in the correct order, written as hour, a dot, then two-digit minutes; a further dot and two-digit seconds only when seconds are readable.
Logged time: 4.17
